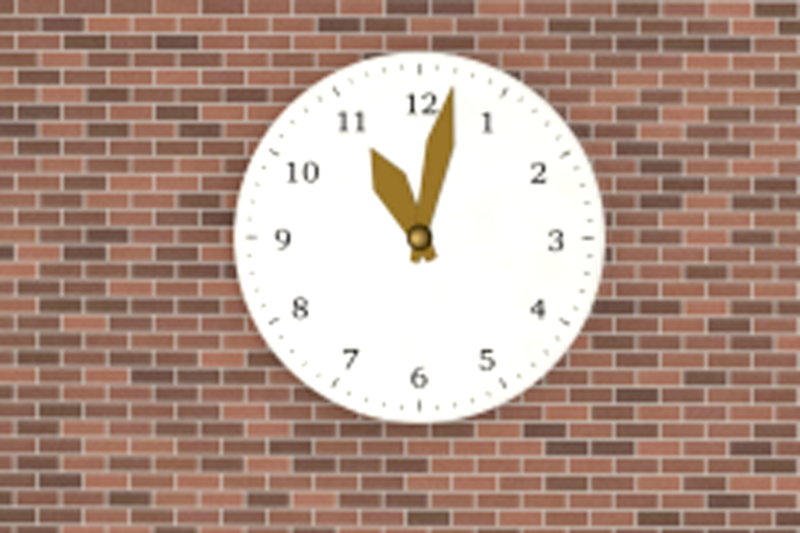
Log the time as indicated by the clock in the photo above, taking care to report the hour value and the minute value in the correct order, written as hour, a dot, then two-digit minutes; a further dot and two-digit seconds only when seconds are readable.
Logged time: 11.02
